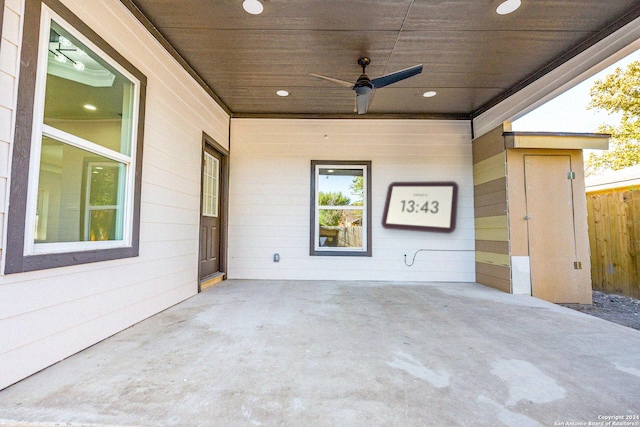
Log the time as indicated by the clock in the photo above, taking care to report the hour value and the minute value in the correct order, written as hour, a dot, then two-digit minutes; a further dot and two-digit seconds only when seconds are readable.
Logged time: 13.43
